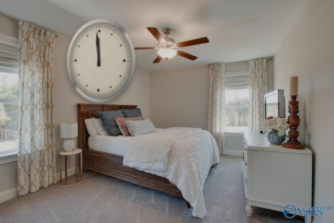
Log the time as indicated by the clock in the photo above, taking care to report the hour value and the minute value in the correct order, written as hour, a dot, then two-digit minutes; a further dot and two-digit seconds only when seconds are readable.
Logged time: 11.59
